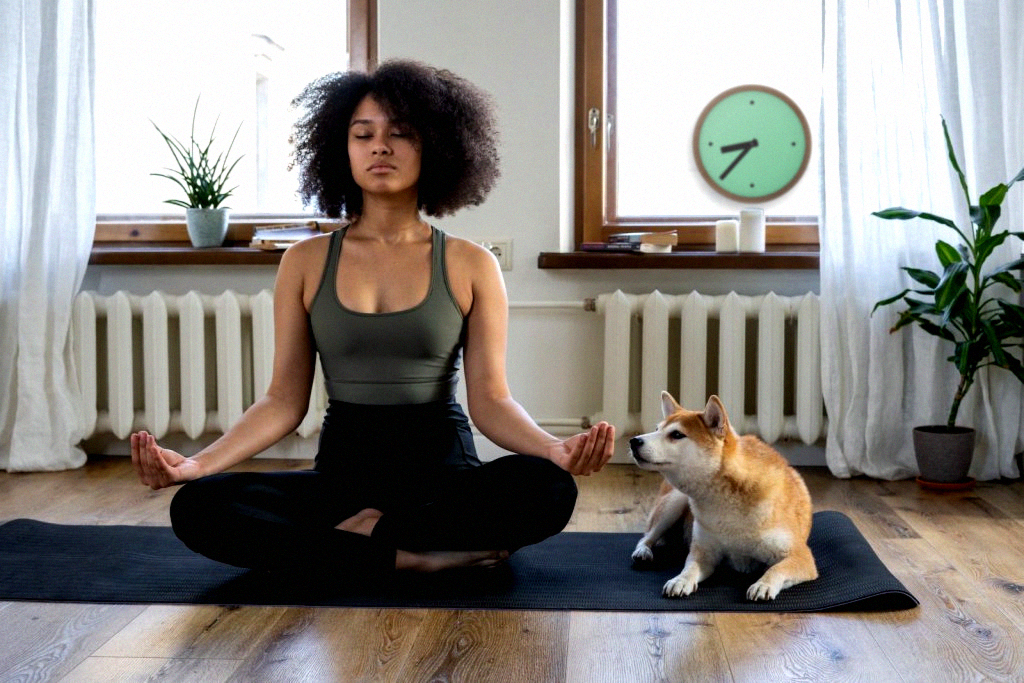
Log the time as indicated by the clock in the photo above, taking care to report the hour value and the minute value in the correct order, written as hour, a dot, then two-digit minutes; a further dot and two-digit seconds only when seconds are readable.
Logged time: 8.37
